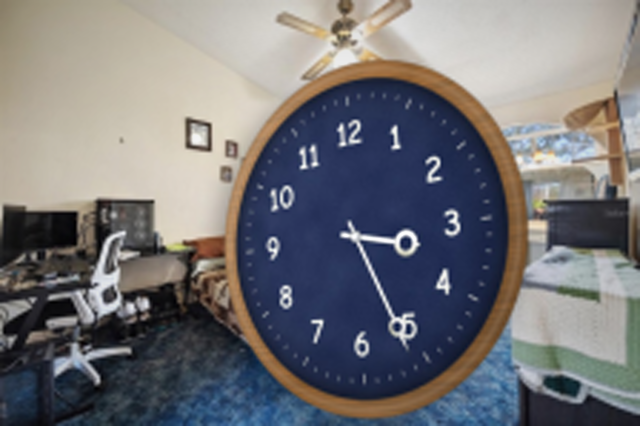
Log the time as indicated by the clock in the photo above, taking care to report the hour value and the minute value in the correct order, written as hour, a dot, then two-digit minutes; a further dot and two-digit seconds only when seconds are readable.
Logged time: 3.26
